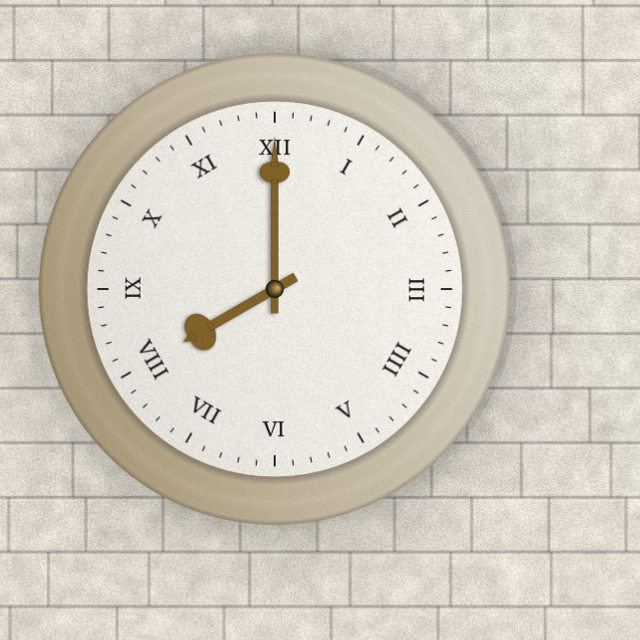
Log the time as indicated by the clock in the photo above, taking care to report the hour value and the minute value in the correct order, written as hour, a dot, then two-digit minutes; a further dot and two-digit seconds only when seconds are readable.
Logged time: 8.00
